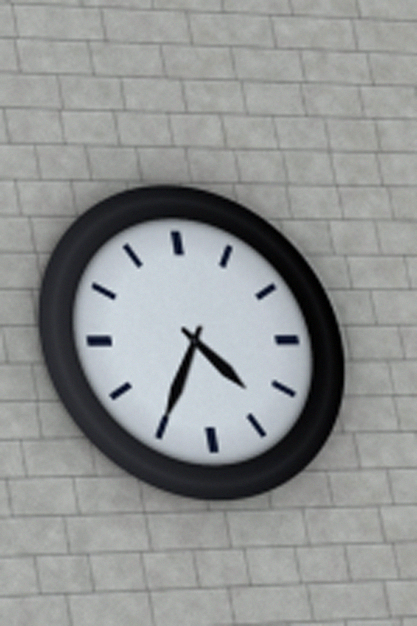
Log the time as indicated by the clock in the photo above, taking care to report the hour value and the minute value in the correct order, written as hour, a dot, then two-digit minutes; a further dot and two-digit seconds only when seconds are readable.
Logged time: 4.35
